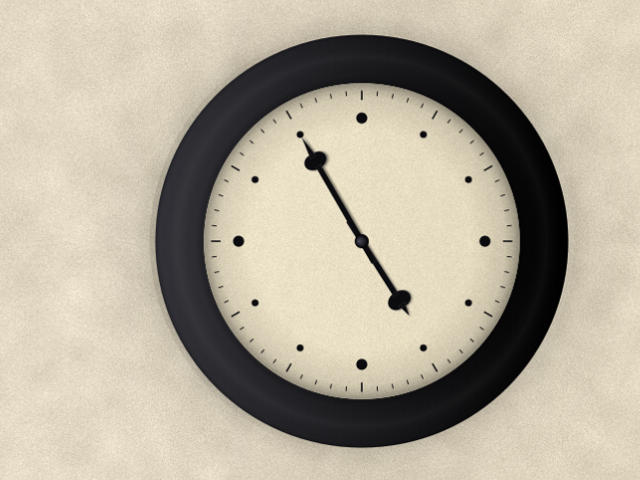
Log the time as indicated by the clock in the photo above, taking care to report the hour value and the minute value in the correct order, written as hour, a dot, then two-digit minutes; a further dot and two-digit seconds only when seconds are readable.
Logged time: 4.55
